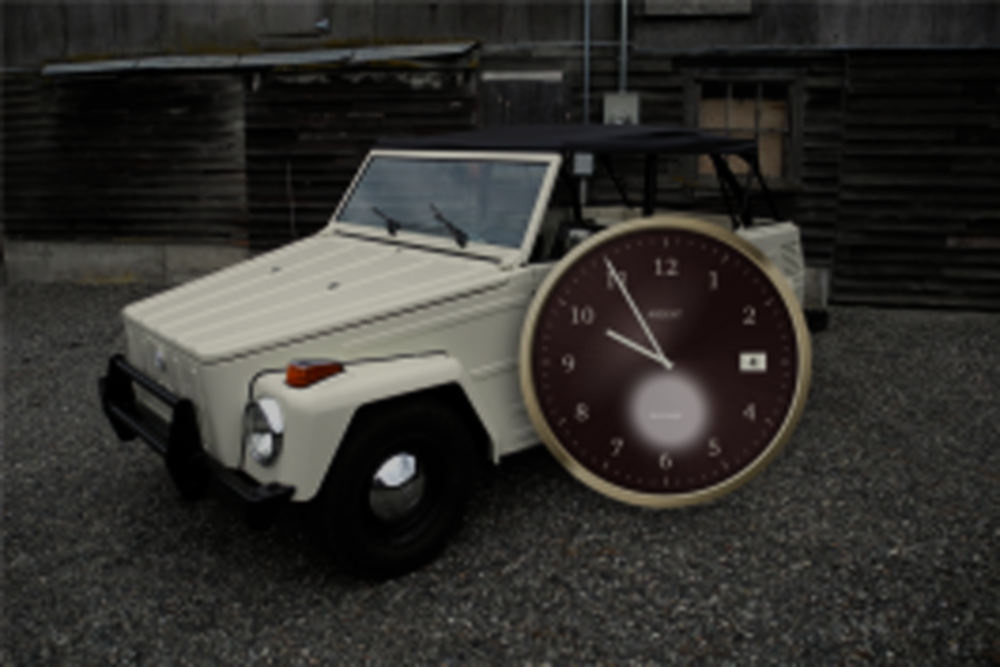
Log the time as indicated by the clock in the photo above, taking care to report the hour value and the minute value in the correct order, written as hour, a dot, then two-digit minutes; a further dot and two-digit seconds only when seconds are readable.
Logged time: 9.55
